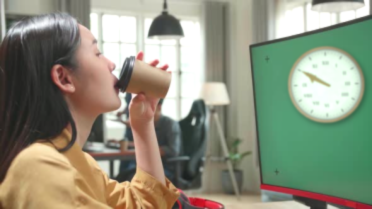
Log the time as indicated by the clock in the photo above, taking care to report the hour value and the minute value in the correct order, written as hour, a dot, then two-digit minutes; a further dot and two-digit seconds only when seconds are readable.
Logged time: 9.50
